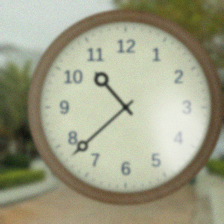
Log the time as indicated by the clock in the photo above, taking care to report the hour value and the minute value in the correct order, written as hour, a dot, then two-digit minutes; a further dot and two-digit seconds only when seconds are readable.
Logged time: 10.38
